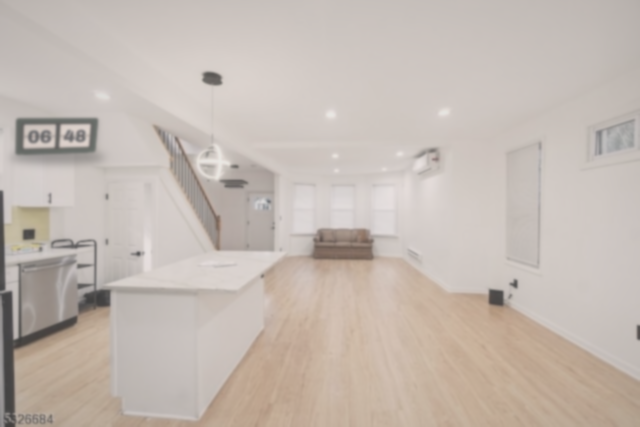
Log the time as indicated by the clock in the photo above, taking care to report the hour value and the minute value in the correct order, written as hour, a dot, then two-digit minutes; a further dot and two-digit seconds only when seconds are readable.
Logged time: 6.48
